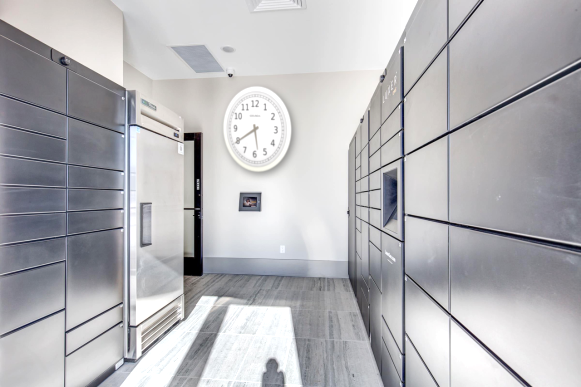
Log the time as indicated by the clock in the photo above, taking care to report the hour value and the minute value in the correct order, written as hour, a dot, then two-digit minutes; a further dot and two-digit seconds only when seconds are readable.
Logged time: 5.40
